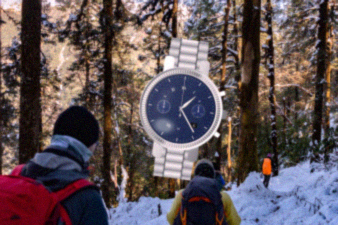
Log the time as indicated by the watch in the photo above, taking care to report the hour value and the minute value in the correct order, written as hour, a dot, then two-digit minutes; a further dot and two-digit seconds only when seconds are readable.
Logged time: 1.24
